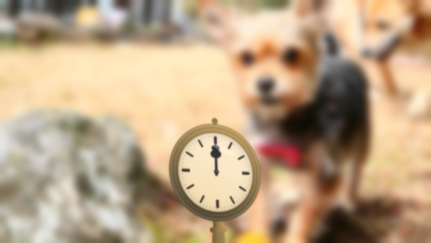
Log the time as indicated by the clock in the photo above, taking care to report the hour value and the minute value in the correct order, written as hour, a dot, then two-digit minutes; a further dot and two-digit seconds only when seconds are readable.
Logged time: 12.00
